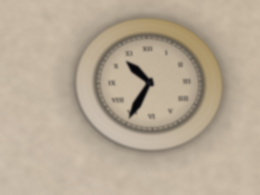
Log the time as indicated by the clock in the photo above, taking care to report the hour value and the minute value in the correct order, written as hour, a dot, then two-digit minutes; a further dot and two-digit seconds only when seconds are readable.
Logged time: 10.35
